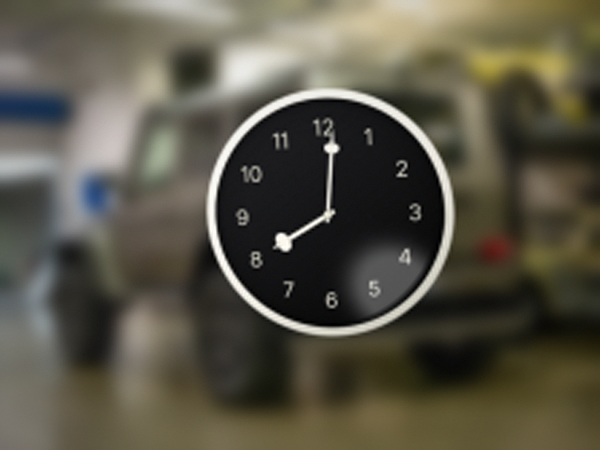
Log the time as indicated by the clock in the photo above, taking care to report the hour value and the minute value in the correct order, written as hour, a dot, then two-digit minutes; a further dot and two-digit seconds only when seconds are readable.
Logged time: 8.01
